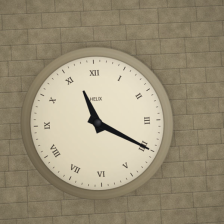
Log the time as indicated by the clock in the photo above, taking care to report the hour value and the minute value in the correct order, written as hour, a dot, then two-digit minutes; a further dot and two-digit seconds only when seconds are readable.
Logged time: 11.20
